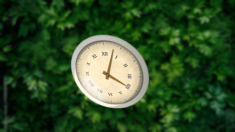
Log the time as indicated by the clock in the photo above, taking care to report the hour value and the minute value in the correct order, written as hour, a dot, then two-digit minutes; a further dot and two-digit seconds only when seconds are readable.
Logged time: 4.03
